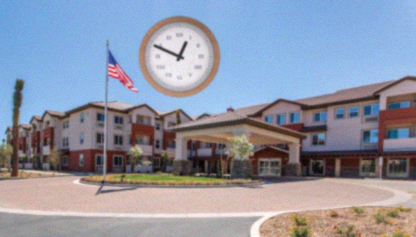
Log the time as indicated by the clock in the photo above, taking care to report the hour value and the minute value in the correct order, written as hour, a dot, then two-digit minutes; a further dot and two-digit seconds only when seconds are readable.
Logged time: 12.49
